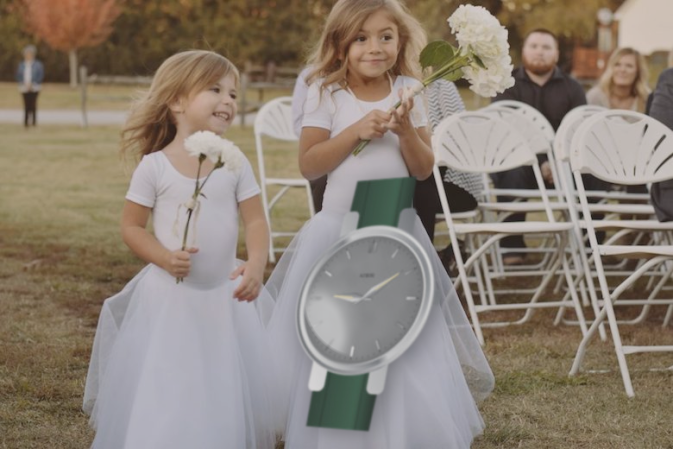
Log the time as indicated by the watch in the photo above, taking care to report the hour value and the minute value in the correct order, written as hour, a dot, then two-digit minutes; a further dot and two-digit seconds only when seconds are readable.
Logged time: 9.09
